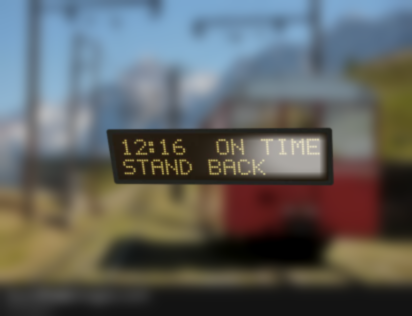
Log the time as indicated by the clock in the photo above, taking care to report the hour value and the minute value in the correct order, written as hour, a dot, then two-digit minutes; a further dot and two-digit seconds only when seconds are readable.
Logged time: 12.16
